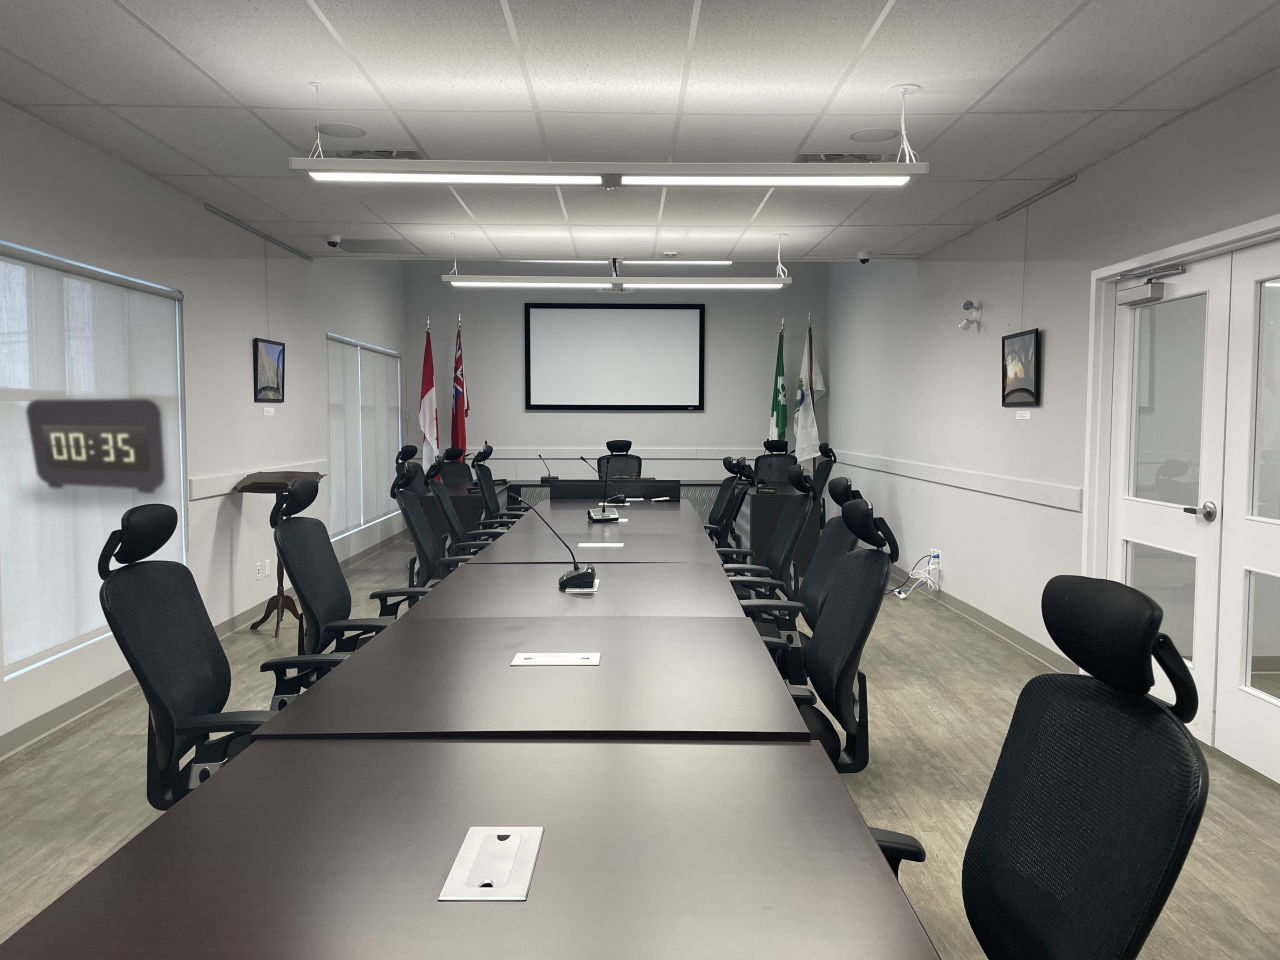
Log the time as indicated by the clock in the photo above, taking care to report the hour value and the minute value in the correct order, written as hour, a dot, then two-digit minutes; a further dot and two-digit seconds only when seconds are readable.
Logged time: 0.35
